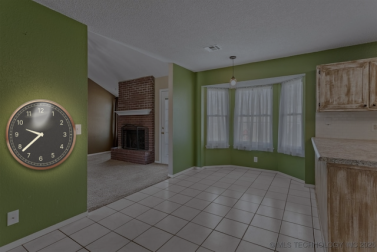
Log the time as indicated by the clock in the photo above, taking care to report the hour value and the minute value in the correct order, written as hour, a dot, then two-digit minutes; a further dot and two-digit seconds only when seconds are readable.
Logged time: 9.38
